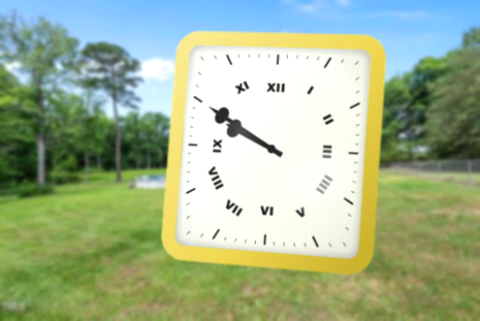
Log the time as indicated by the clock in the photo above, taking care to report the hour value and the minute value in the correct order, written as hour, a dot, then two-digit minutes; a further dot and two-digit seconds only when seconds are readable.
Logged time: 9.50
